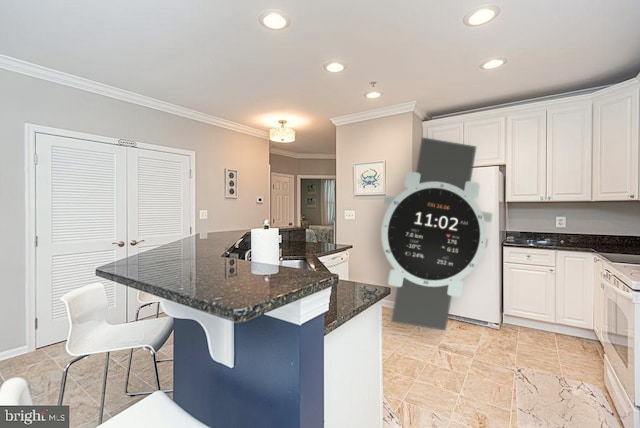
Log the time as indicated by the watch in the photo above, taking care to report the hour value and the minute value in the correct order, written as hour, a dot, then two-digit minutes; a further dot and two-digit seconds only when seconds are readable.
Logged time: 11.02
